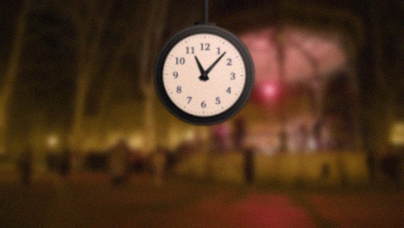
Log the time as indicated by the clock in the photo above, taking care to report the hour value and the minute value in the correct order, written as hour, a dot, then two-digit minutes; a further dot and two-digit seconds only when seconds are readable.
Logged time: 11.07
